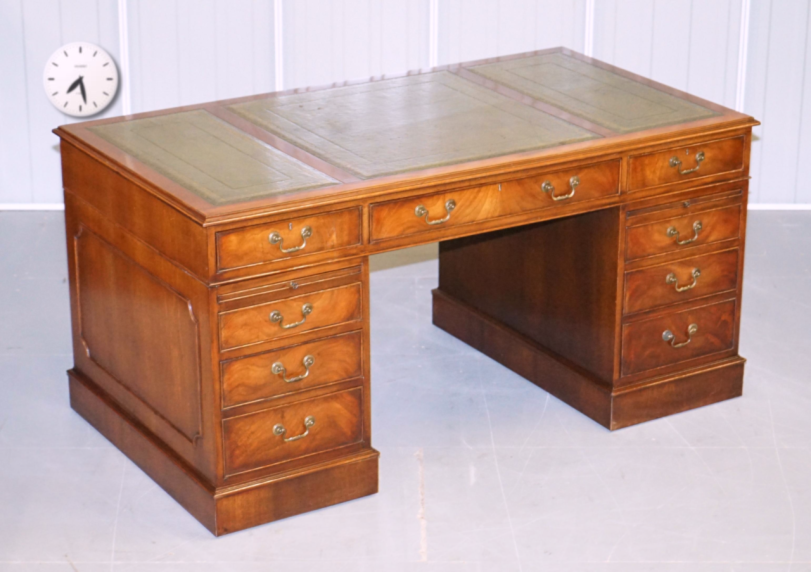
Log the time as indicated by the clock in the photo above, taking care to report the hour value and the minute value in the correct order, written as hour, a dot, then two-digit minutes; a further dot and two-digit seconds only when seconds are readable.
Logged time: 7.28
